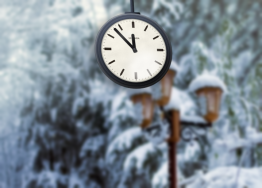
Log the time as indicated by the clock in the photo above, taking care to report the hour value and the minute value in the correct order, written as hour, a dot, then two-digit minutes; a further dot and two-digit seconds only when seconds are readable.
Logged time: 11.53
